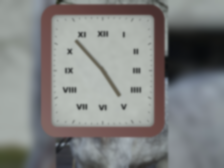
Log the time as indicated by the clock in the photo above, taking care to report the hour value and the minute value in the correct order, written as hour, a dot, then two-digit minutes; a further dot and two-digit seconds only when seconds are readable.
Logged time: 4.53
